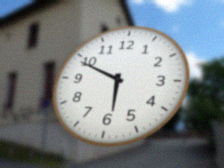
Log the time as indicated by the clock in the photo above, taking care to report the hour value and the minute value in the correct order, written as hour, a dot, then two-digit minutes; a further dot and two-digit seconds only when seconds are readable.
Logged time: 5.49
